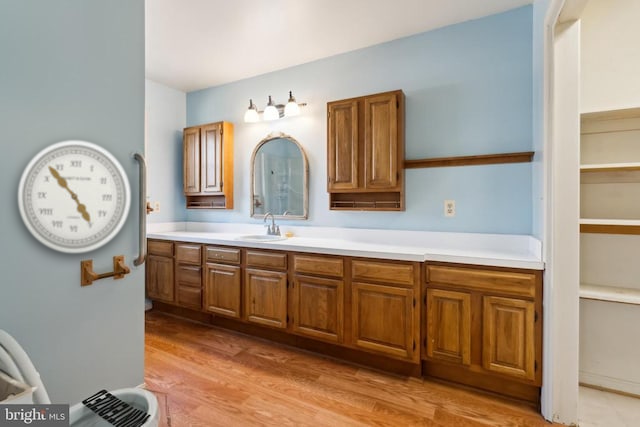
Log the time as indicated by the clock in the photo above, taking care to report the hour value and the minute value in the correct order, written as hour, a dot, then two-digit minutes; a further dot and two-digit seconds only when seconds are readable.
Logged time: 4.53
